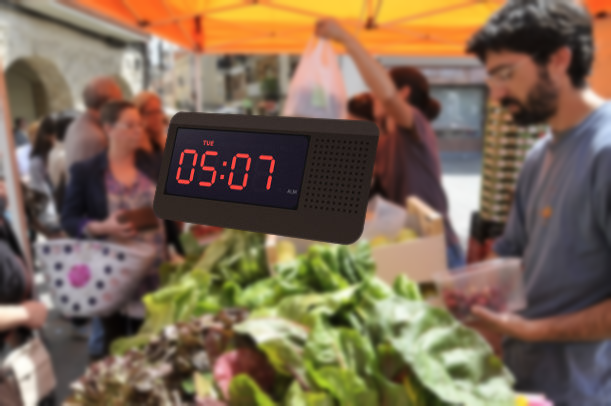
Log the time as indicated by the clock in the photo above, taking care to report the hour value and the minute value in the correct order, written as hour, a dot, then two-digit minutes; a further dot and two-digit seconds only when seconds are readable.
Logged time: 5.07
